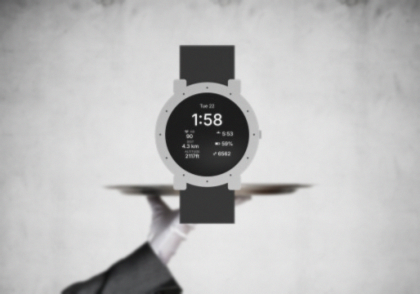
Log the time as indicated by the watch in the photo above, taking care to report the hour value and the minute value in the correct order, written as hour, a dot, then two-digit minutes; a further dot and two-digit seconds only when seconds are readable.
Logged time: 1.58
